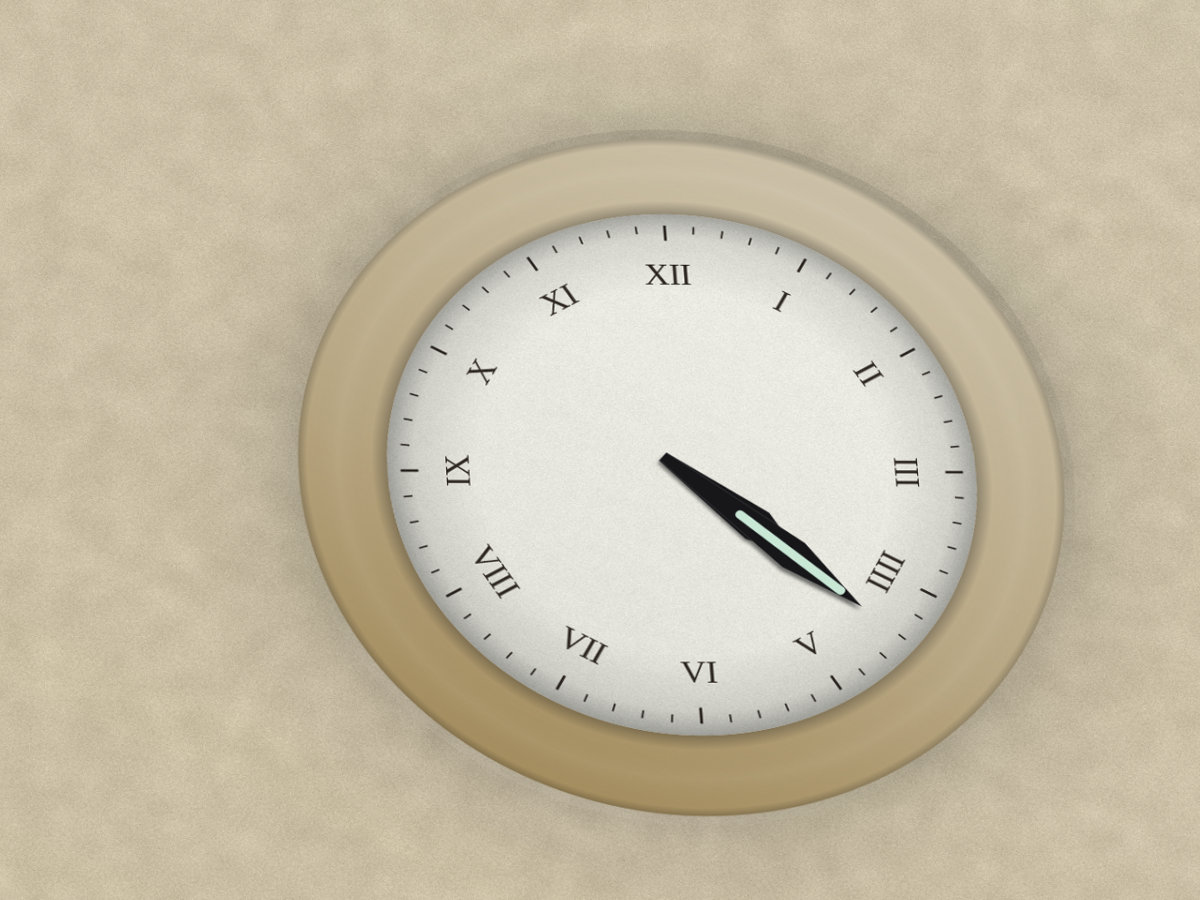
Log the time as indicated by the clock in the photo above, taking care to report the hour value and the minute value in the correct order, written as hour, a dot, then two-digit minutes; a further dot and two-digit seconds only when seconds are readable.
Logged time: 4.22
